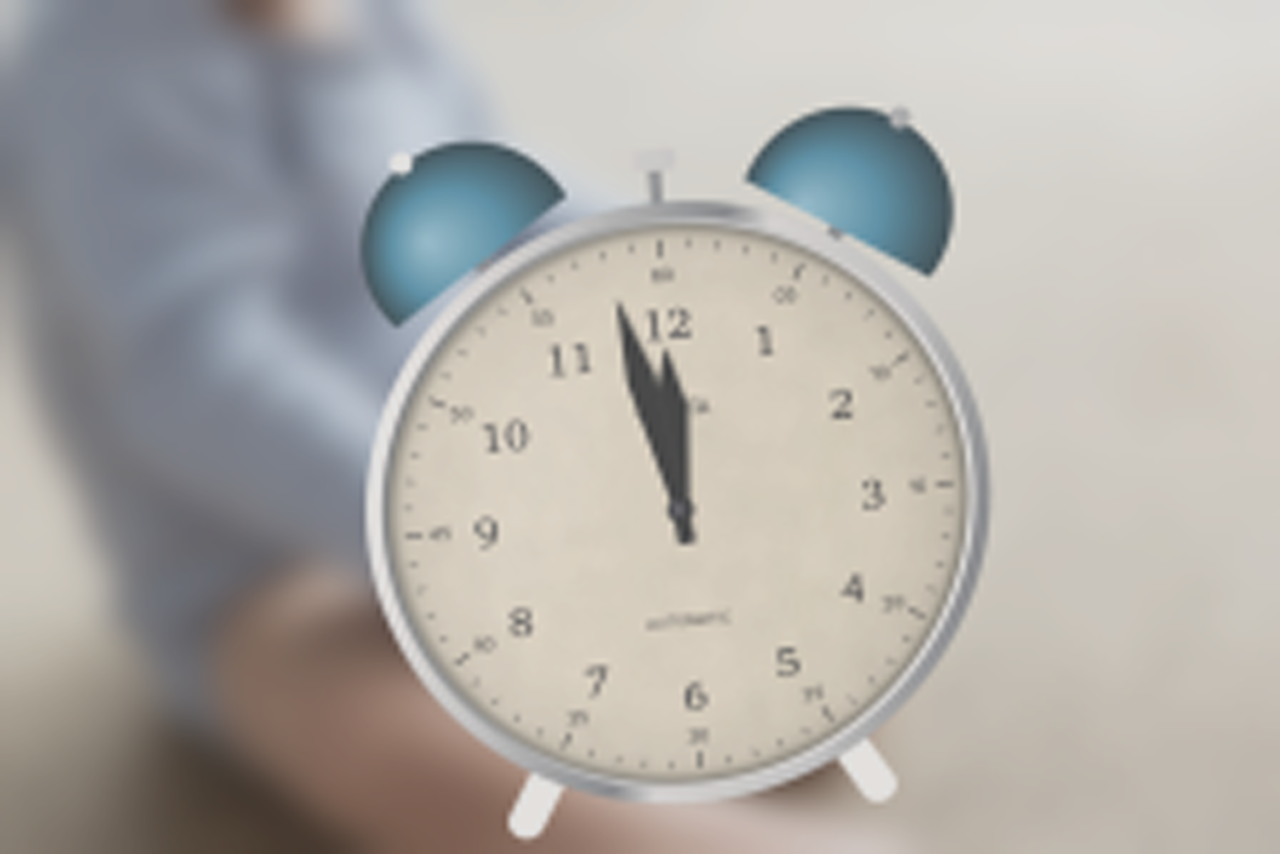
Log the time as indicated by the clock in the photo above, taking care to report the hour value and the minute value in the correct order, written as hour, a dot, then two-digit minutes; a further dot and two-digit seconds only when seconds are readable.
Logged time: 11.58
